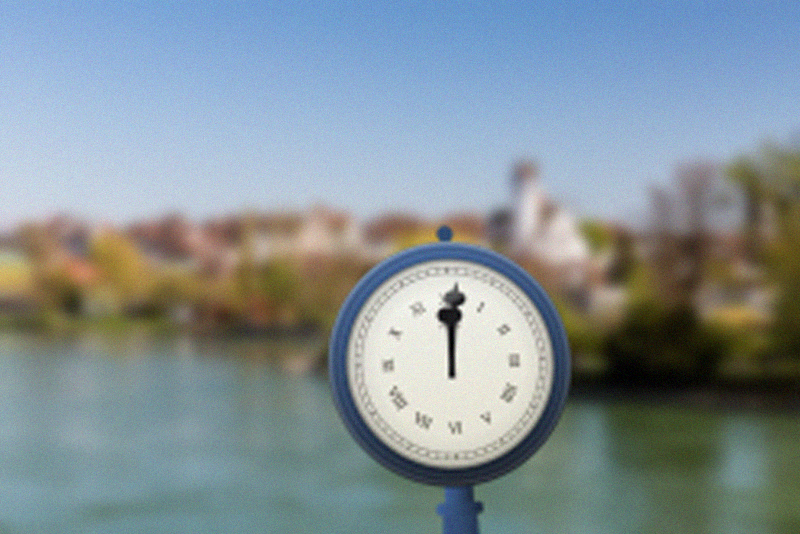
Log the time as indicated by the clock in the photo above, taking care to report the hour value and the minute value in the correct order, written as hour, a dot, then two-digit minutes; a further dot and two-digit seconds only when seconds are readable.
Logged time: 12.01
